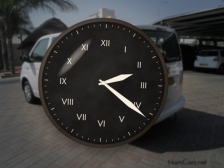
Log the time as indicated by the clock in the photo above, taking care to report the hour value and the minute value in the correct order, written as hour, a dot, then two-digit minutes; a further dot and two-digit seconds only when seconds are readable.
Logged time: 2.21
